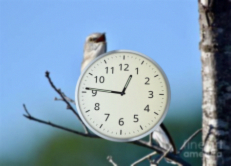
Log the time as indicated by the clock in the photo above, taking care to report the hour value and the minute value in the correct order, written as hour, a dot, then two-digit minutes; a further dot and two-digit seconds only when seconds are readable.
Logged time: 12.46
